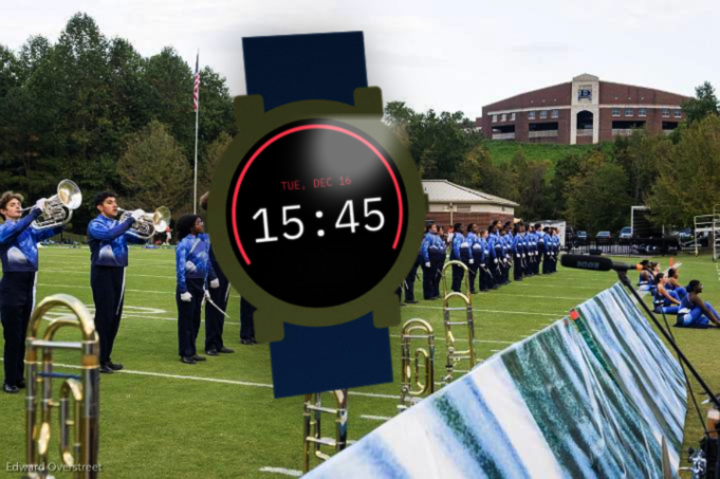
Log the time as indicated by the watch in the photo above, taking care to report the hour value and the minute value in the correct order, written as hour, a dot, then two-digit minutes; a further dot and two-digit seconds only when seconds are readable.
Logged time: 15.45
